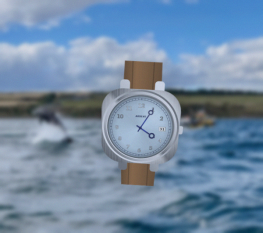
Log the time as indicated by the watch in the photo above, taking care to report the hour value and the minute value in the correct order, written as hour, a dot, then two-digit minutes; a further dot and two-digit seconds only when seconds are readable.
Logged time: 4.05
